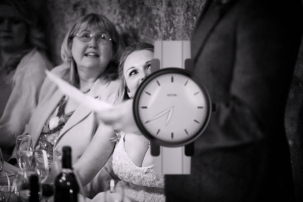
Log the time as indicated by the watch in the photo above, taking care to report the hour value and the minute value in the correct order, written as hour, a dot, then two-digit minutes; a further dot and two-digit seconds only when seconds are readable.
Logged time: 6.40
